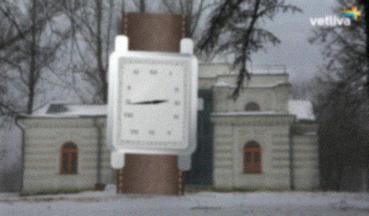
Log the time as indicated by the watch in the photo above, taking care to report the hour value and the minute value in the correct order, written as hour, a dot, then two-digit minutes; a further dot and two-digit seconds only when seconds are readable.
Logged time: 2.44
